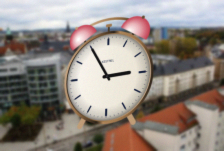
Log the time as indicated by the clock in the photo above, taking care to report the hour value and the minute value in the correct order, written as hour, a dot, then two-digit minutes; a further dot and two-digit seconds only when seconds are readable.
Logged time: 2.55
